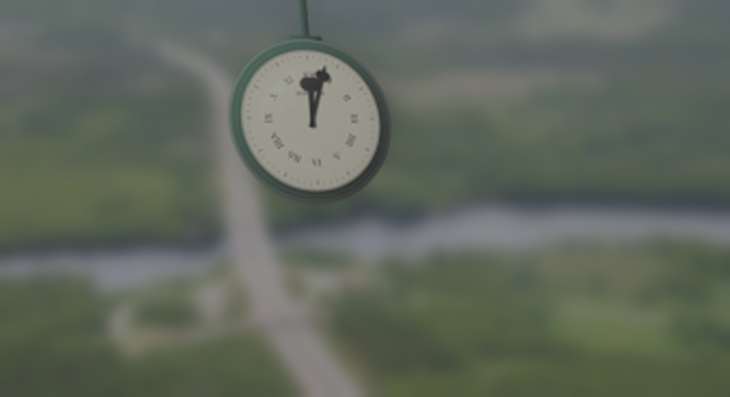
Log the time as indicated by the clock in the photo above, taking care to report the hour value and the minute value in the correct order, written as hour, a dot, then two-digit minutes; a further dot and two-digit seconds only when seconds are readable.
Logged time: 12.03
